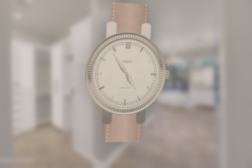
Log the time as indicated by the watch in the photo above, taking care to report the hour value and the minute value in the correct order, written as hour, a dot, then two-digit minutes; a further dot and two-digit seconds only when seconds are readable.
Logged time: 4.54
